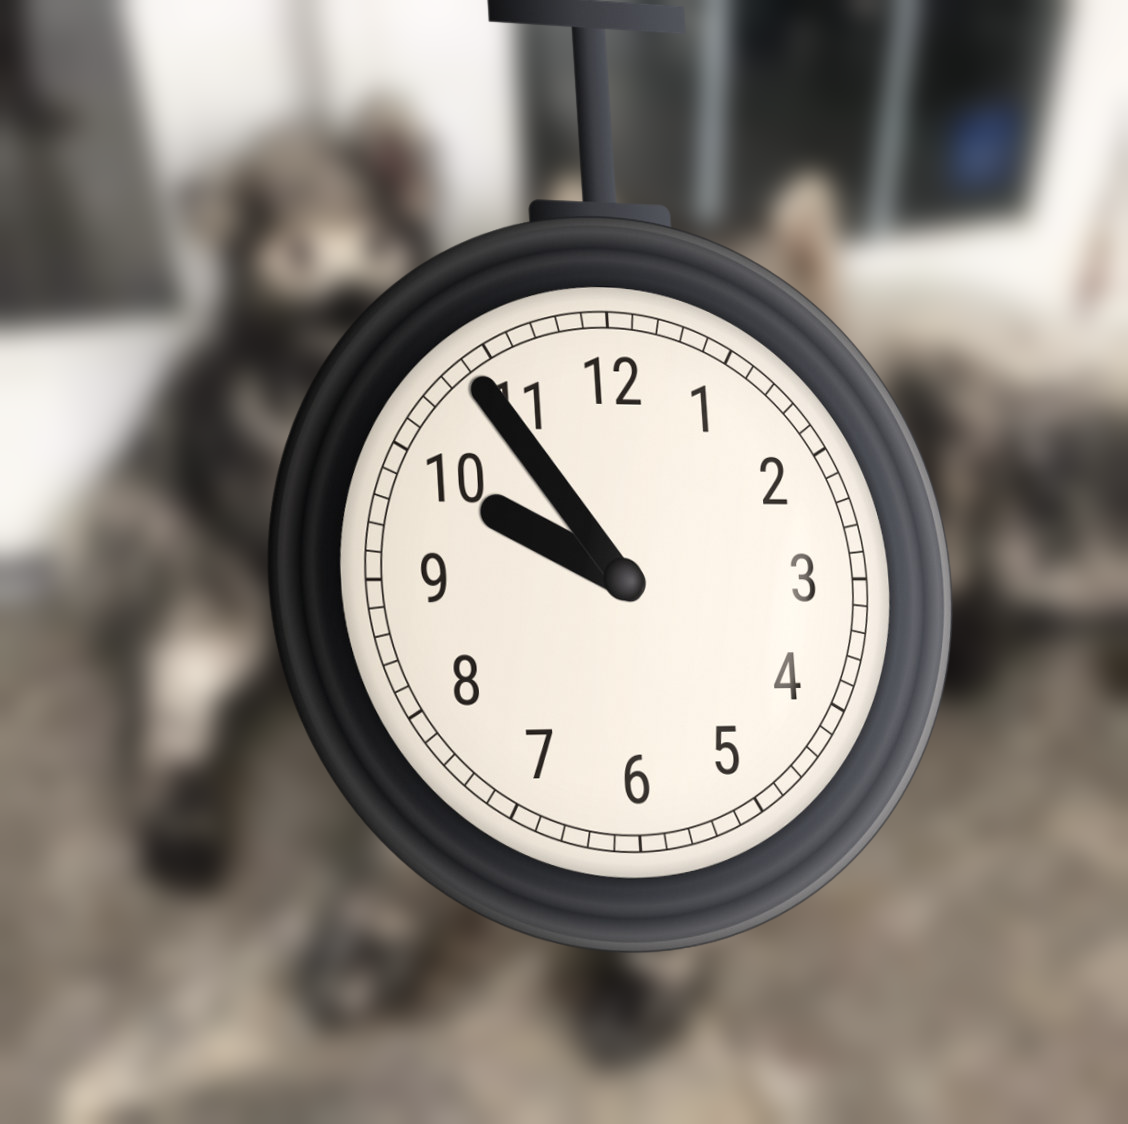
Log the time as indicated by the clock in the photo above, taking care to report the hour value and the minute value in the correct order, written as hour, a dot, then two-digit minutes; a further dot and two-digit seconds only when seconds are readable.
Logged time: 9.54
